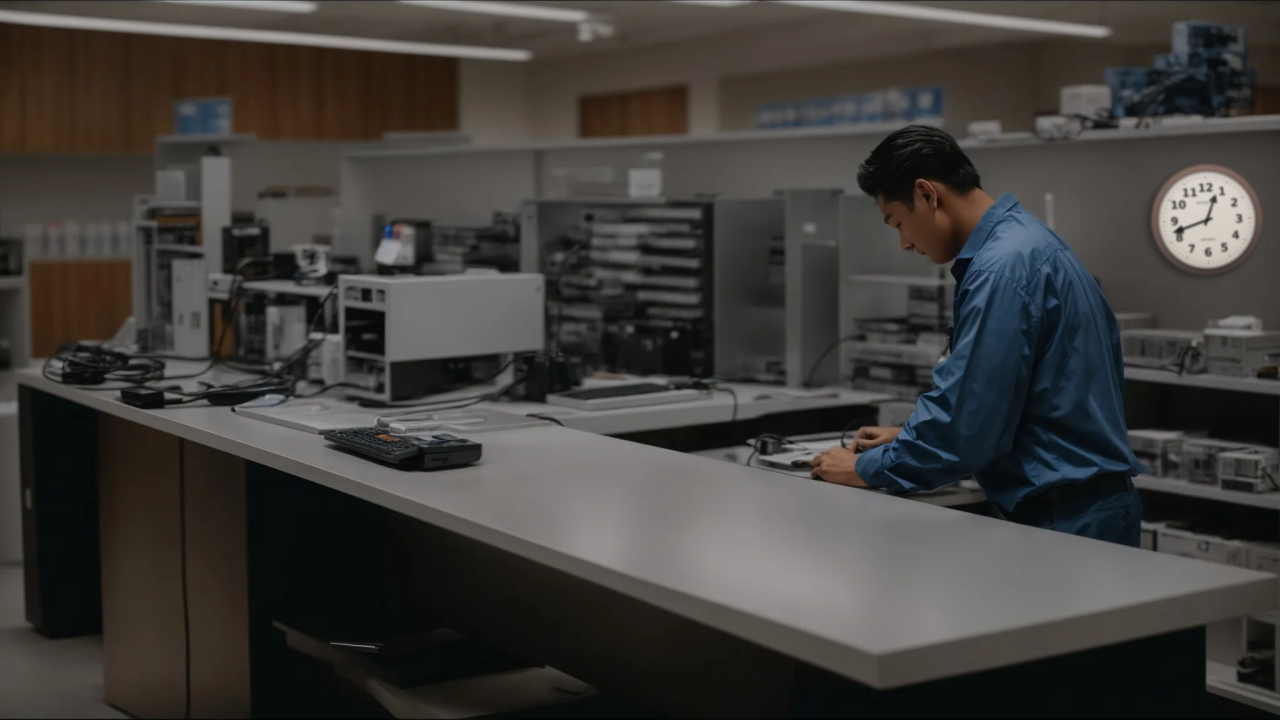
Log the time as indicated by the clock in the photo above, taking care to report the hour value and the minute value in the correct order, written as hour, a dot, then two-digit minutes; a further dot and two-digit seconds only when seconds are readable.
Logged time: 12.42
